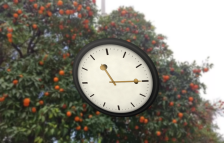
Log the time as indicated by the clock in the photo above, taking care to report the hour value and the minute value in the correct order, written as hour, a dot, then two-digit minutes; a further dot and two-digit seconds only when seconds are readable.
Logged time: 11.15
